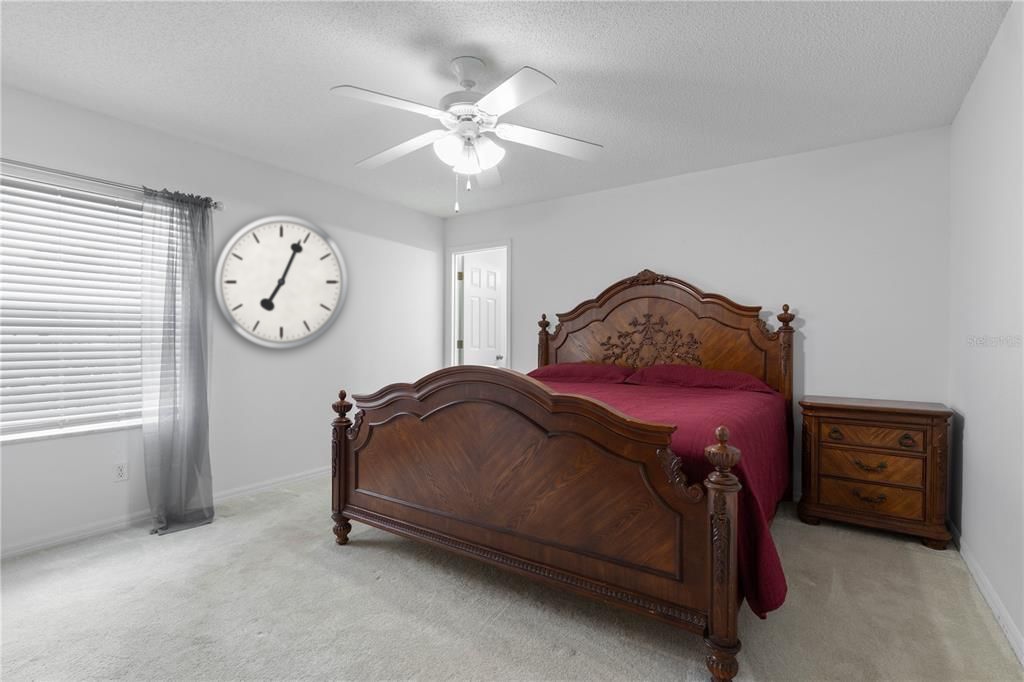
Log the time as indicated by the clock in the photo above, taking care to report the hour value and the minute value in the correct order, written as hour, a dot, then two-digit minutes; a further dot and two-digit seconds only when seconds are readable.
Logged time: 7.04
